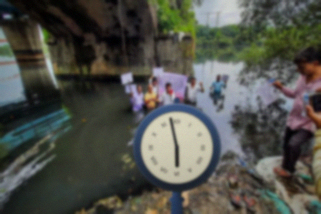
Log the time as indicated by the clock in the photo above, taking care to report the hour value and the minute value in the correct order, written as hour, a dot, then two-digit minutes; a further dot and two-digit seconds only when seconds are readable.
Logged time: 5.58
